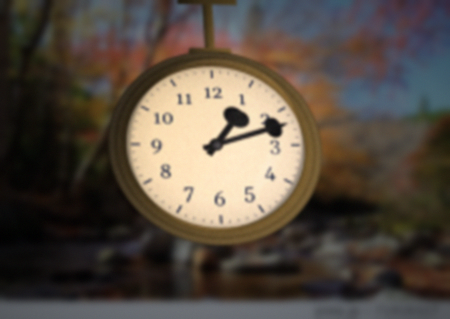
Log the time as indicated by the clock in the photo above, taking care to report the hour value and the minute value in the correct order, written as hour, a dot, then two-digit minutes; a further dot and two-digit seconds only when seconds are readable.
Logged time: 1.12
